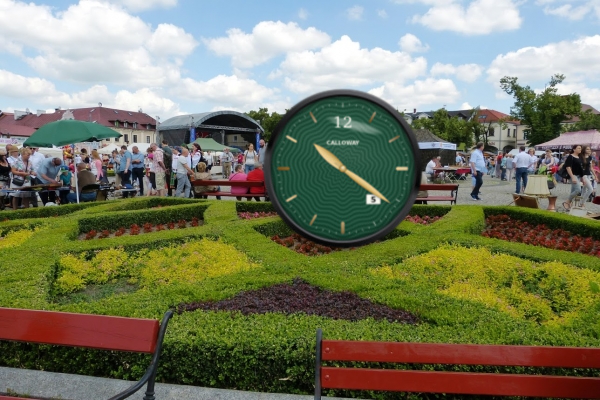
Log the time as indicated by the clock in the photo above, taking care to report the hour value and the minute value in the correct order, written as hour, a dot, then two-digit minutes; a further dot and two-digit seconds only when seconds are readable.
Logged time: 10.21
